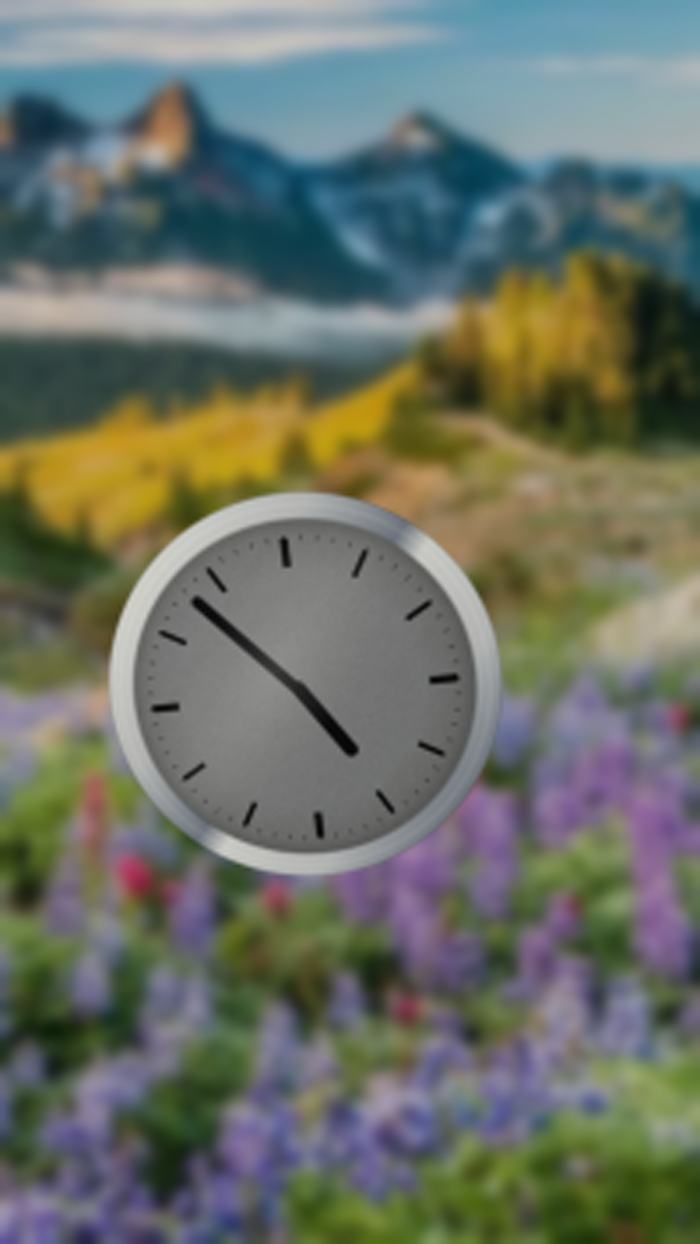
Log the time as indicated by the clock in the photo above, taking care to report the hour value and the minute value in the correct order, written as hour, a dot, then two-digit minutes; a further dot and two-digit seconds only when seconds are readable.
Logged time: 4.53
